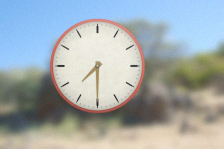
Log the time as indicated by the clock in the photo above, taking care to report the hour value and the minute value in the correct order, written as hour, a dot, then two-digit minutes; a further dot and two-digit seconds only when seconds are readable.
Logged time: 7.30
